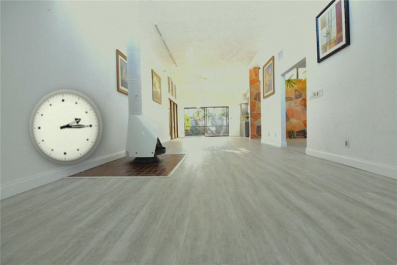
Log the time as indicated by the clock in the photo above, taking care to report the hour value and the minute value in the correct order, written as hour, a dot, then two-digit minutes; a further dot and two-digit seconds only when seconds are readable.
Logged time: 2.15
